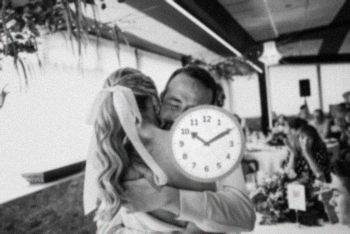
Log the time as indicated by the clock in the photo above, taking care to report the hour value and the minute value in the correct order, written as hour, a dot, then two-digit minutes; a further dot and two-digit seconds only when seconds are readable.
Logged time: 10.10
